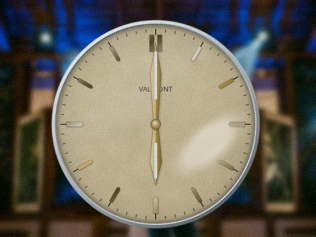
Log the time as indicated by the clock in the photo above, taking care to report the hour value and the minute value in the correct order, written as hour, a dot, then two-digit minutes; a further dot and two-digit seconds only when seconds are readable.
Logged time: 6.00
